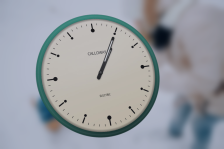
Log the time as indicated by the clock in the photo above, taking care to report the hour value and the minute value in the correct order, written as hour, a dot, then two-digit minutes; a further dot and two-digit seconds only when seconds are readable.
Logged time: 1.05
